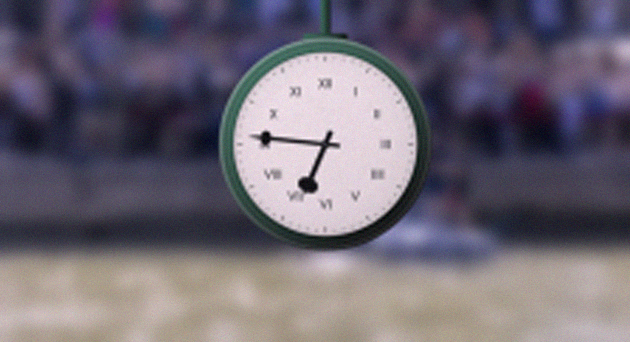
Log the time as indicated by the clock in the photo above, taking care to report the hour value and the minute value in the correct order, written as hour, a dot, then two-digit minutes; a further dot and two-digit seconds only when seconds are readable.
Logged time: 6.46
